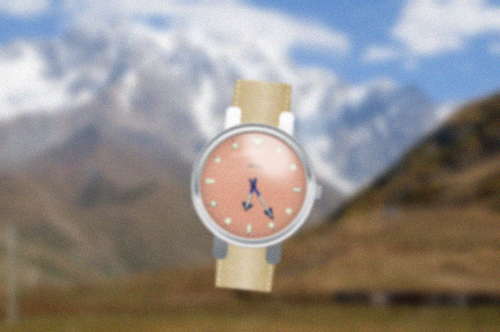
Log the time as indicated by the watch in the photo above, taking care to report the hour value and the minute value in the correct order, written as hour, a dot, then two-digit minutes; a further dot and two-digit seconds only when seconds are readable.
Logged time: 6.24
